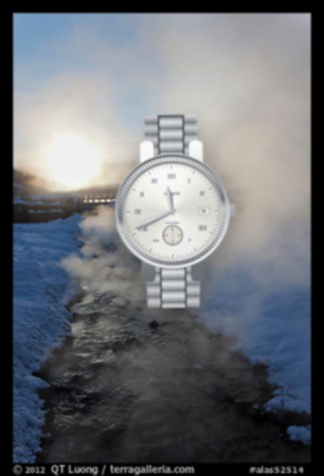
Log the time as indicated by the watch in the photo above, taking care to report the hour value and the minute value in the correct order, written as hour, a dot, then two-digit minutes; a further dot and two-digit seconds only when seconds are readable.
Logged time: 11.41
